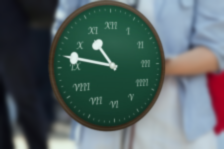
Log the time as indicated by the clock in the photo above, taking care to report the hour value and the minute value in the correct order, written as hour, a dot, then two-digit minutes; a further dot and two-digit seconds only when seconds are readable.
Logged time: 10.47
